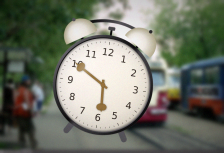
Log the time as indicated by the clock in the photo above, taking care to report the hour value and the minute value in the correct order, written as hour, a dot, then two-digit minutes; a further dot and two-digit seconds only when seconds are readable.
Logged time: 5.50
